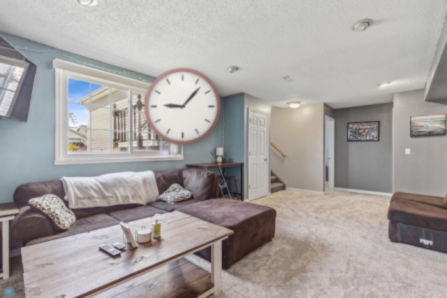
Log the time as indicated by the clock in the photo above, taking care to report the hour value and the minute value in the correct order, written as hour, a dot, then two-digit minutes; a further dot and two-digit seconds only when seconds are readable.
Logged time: 9.07
